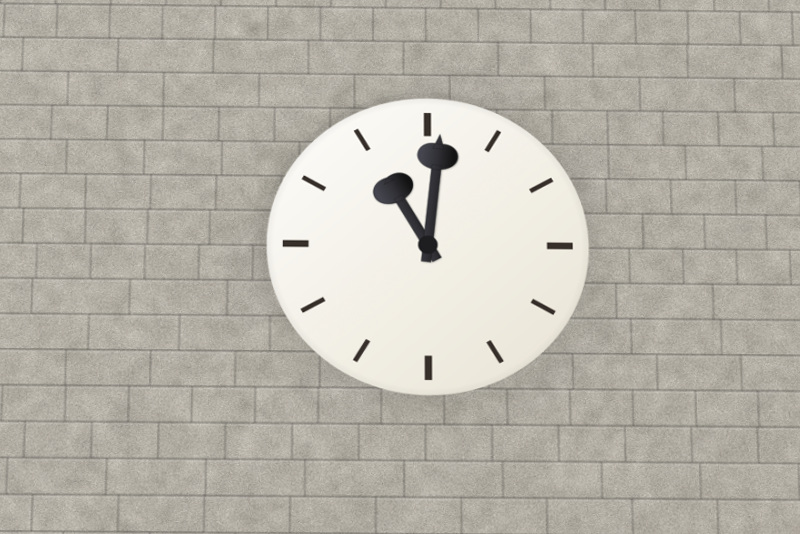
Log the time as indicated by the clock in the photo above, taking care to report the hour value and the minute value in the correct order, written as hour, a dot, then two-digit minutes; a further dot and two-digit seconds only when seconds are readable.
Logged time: 11.01
